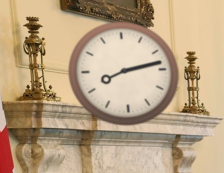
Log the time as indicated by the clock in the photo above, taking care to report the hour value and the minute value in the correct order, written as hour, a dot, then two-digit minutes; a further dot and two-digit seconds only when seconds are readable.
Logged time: 8.13
